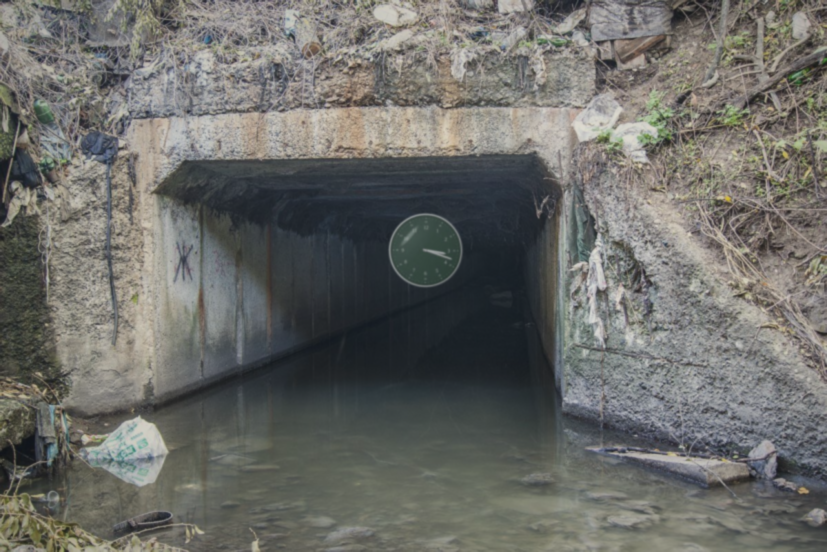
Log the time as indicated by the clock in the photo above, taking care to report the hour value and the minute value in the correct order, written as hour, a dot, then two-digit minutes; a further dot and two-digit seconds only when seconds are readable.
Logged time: 3.18
